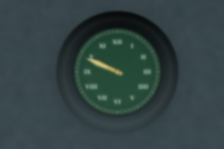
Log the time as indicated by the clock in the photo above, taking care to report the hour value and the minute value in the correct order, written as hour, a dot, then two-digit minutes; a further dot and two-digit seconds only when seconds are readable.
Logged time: 9.49
